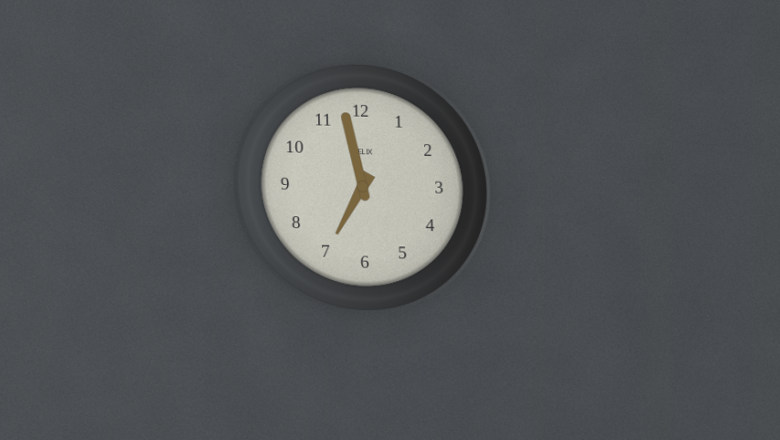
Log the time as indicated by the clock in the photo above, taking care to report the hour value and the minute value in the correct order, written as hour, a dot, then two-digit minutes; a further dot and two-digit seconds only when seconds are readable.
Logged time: 6.58
